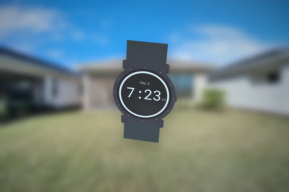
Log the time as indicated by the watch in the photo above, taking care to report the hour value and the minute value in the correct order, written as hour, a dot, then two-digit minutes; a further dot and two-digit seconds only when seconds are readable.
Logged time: 7.23
